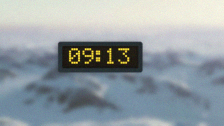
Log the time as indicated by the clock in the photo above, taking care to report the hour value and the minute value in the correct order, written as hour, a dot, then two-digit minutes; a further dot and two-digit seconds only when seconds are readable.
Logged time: 9.13
